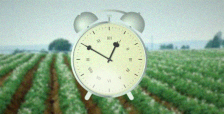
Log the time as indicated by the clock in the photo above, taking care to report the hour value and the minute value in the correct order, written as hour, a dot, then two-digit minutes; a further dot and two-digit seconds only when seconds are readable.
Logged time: 12.50
